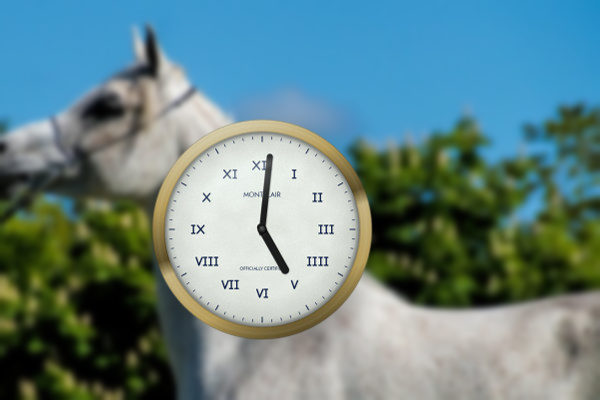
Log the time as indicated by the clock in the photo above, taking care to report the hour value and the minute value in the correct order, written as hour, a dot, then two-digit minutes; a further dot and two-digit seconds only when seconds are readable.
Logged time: 5.01
